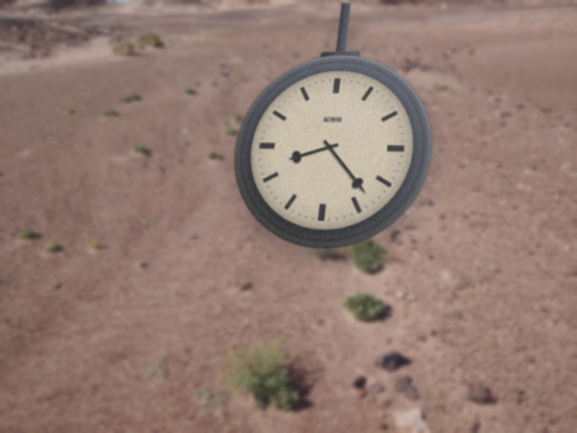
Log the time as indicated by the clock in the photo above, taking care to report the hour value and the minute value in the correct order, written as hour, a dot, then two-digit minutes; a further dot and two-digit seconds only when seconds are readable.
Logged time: 8.23
